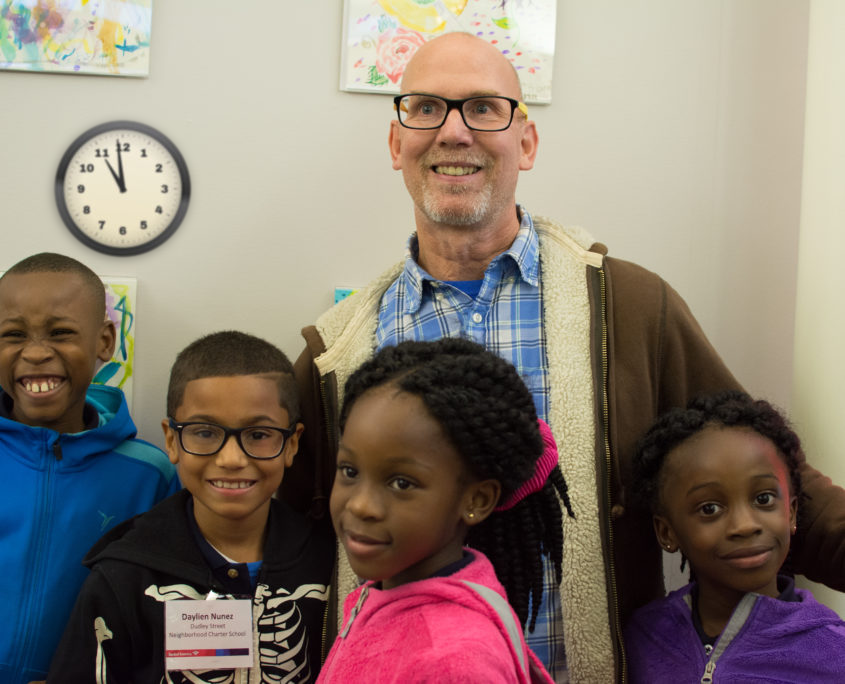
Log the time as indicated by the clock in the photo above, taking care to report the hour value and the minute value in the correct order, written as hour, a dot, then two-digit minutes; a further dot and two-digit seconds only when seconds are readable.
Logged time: 10.59
